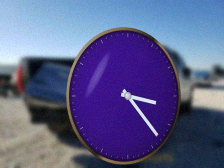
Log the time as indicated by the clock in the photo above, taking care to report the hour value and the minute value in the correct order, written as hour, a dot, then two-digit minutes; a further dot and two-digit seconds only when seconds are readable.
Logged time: 3.23
